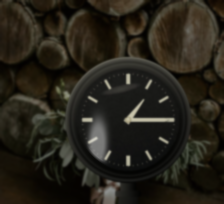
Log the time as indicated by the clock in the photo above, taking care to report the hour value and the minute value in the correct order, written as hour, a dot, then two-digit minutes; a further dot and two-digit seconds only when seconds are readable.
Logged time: 1.15
